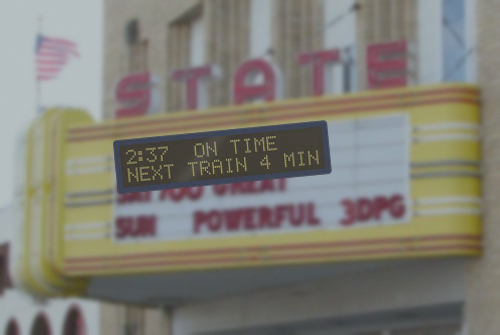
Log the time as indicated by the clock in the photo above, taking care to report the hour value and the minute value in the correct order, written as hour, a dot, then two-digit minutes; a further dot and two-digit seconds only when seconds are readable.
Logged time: 2.37
